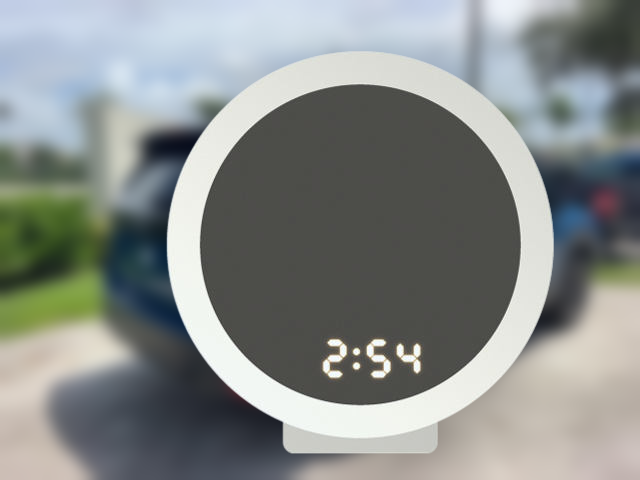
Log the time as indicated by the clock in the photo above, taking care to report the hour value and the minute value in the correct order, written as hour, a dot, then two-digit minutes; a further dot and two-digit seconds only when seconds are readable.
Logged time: 2.54
